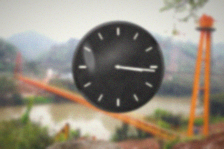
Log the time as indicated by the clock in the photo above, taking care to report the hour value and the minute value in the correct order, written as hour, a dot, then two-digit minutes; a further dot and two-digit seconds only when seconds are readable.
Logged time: 3.16
